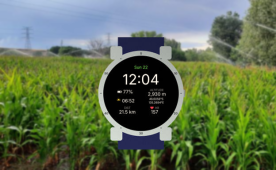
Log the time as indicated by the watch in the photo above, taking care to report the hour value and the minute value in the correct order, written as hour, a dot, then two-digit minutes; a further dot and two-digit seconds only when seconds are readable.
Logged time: 12.04
